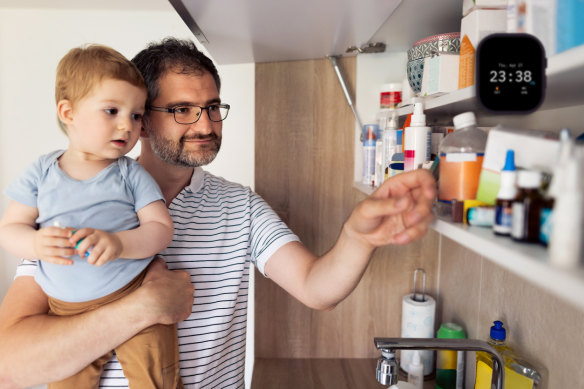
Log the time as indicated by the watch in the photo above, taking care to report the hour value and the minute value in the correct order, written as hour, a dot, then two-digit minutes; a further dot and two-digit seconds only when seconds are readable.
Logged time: 23.38
